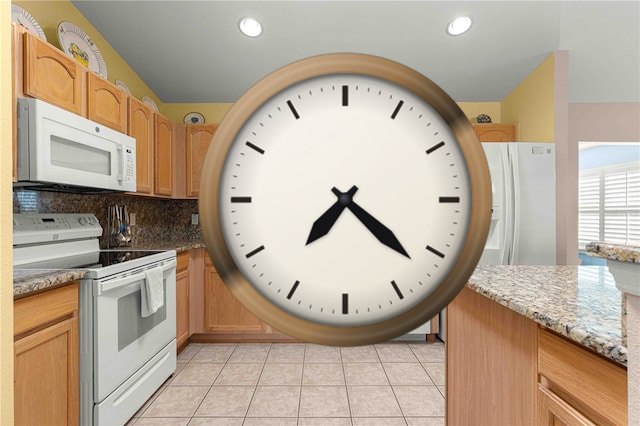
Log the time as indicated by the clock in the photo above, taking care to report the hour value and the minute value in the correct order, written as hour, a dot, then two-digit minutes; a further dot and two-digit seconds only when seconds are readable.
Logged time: 7.22
